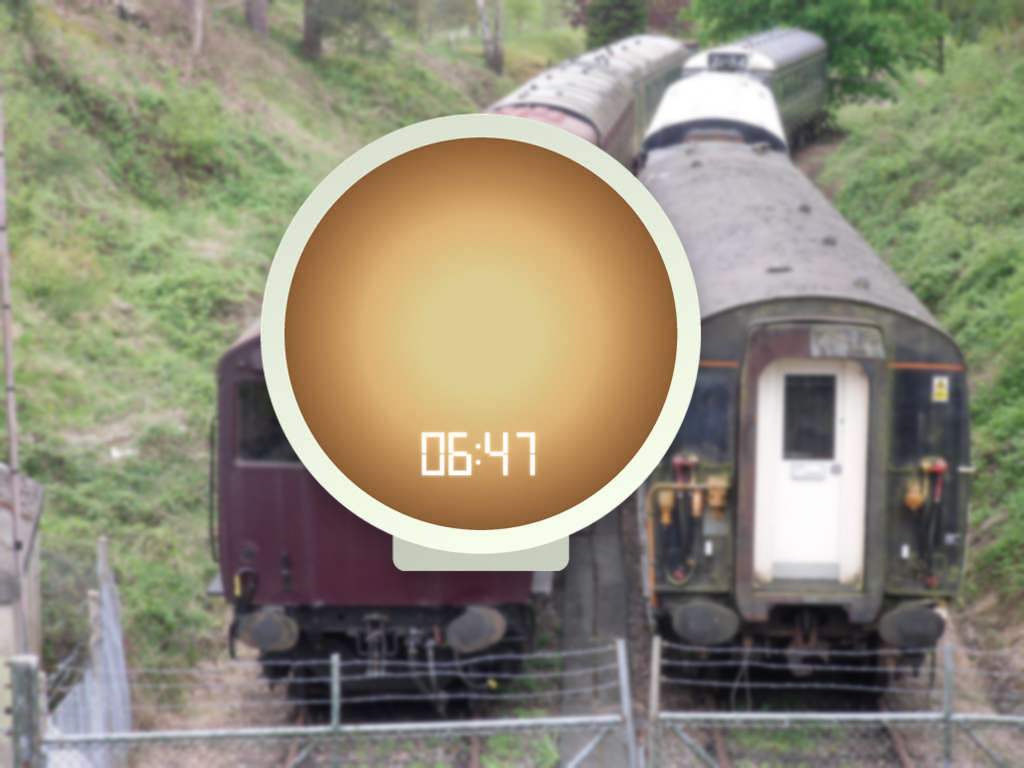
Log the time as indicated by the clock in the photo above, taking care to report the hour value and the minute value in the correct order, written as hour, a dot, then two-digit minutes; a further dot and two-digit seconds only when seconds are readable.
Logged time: 6.47
